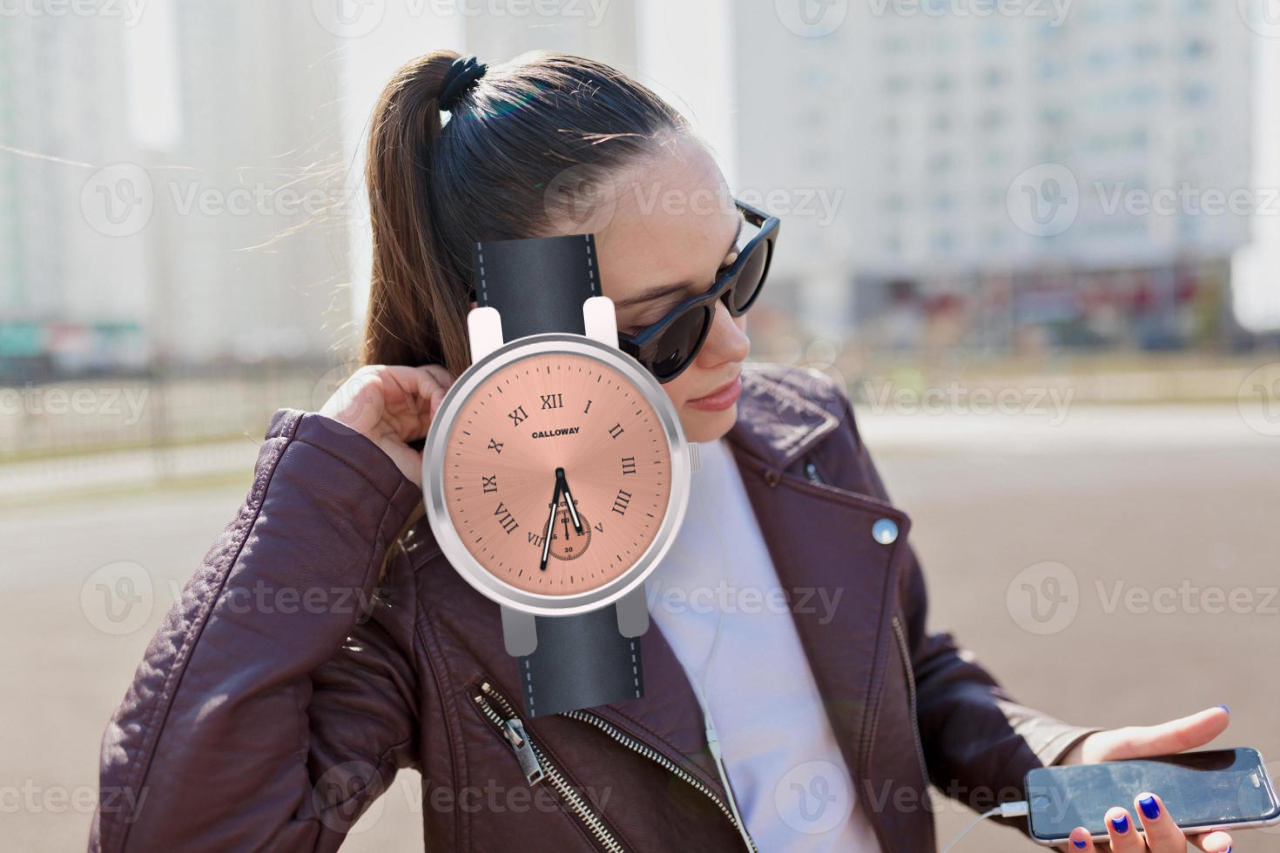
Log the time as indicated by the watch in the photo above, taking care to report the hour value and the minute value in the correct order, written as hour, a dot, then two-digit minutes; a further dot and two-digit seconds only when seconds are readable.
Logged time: 5.33
